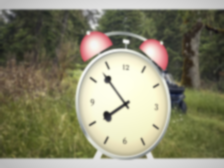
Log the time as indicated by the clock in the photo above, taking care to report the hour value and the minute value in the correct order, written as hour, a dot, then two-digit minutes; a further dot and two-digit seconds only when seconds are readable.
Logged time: 7.53
